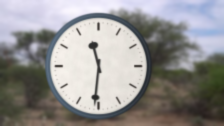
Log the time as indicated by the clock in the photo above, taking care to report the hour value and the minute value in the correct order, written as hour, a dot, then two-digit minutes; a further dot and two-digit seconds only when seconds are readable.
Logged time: 11.31
